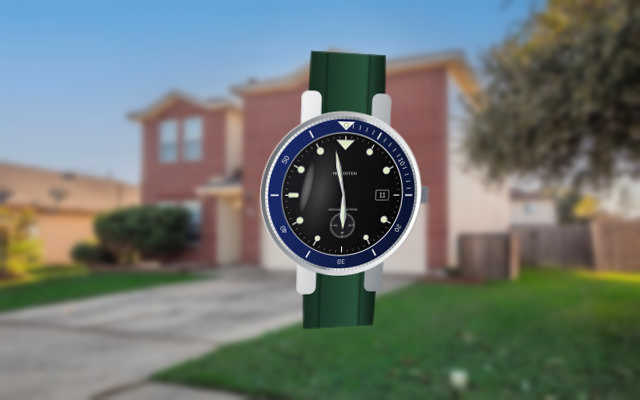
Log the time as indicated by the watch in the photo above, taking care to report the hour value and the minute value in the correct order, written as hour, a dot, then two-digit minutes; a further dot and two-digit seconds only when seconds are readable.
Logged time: 5.58
